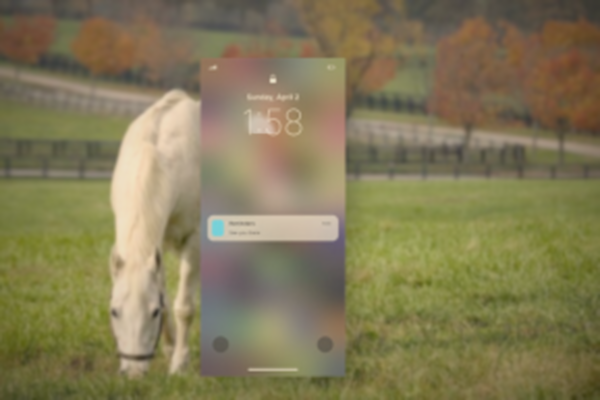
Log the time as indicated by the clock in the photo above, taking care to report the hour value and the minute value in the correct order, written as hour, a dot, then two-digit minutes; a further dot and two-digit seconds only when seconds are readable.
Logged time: 1.58
